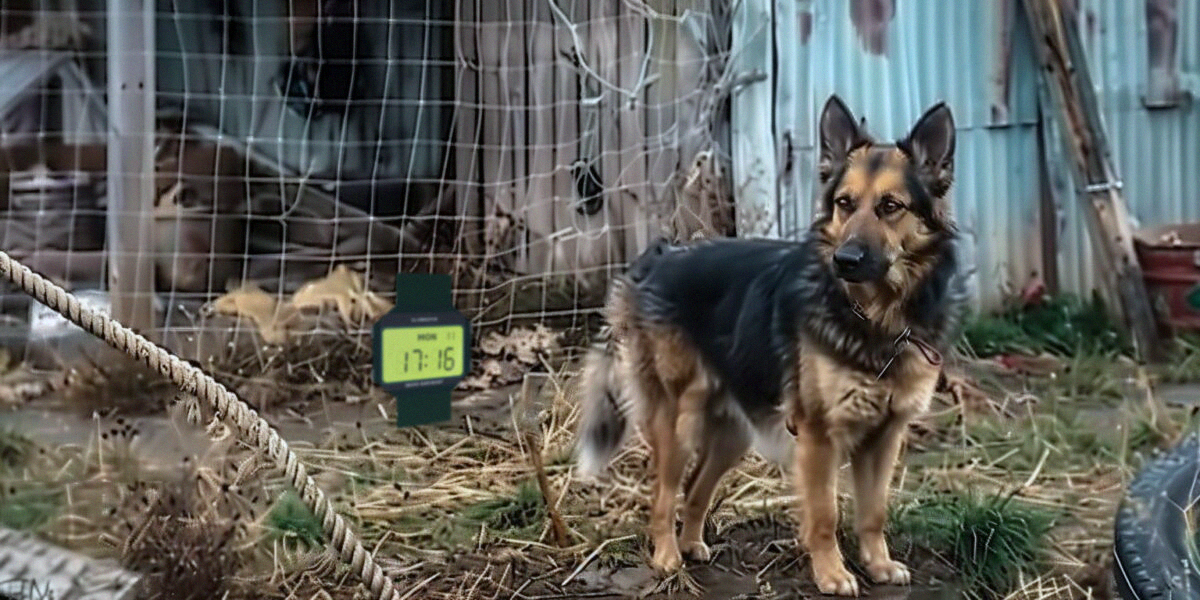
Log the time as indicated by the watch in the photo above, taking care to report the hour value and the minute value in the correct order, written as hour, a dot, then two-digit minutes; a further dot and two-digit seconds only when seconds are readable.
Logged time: 17.16
